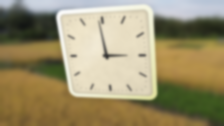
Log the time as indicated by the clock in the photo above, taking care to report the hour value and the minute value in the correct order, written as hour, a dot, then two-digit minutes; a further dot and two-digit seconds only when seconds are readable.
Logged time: 2.59
